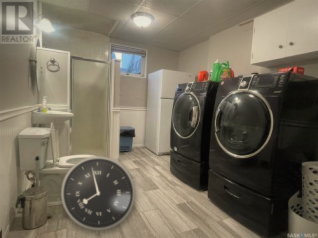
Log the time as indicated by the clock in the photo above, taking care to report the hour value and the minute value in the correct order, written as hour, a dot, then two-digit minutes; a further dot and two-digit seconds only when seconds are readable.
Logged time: 7.58
